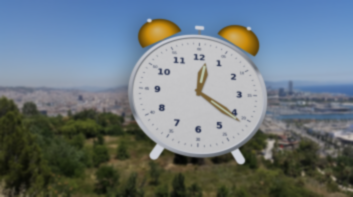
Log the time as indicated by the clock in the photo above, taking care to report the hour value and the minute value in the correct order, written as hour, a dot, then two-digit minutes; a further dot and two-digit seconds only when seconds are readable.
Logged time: 12.21
